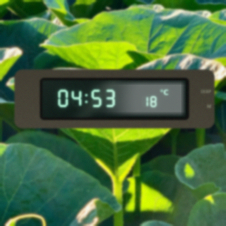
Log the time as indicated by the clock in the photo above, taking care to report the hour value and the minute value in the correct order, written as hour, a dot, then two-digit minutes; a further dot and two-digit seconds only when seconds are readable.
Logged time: 4.53
